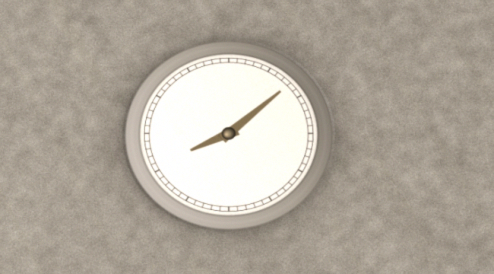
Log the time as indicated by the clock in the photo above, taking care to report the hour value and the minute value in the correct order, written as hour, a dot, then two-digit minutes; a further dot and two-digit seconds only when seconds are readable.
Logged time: 8.08
